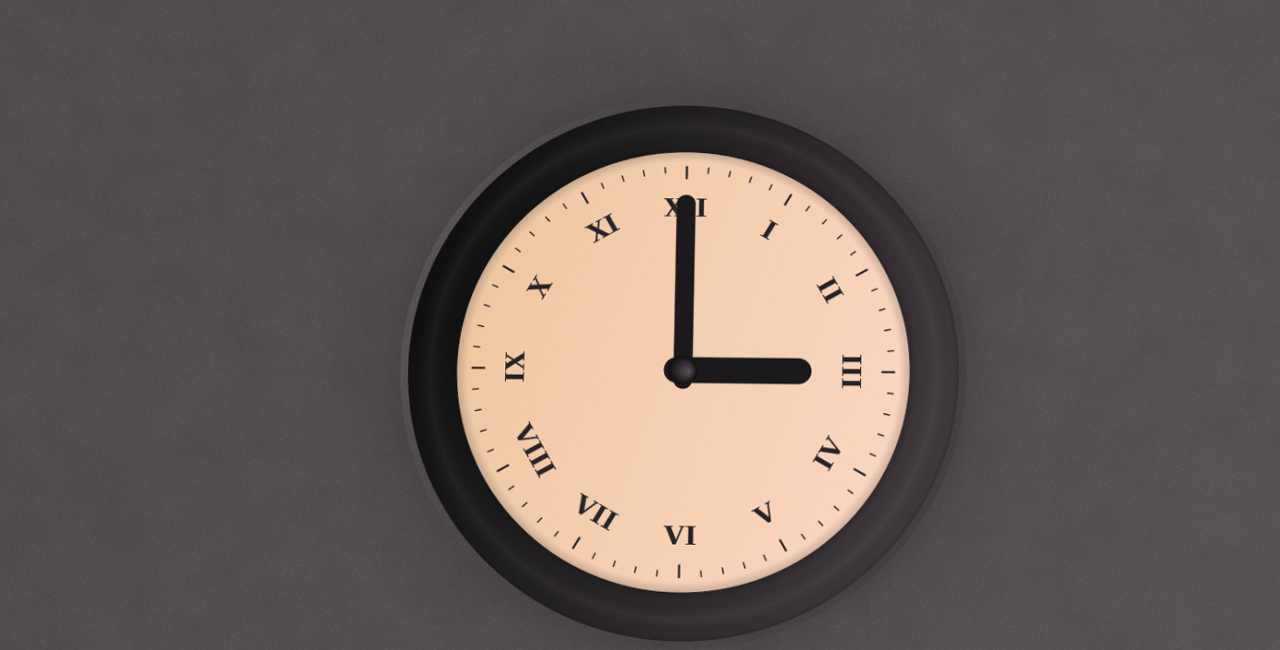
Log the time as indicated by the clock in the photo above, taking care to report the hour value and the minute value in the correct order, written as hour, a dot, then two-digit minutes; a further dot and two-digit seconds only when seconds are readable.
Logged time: 3.00
